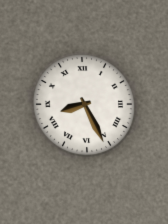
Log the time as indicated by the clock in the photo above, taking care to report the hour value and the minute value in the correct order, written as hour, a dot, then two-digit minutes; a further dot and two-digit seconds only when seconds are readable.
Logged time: 8.26
